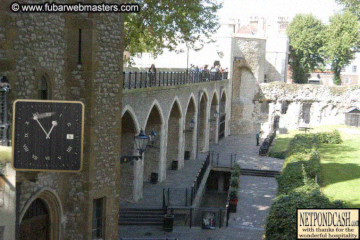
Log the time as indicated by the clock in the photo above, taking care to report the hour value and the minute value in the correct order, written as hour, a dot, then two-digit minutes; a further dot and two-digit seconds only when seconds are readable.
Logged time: 12.54
